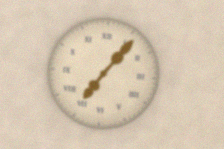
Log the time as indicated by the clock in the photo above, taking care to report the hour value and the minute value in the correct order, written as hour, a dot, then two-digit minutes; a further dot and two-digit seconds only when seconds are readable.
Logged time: 7.06
